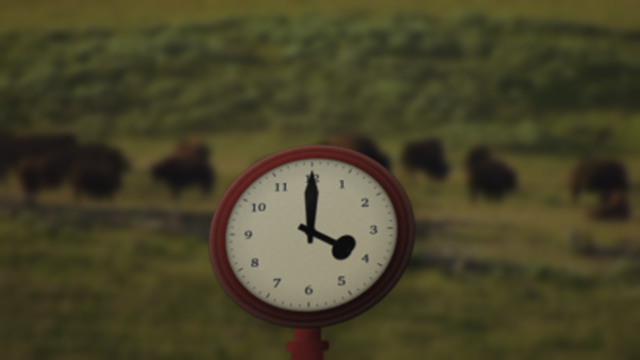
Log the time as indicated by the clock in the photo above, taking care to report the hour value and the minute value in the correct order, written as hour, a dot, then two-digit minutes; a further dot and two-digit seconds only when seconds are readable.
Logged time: 4.00
